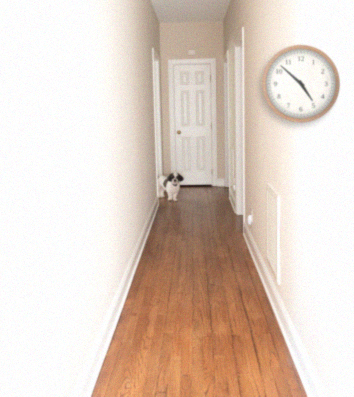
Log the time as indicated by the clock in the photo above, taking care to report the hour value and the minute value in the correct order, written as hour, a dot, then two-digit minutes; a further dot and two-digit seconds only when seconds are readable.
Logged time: 4.52
